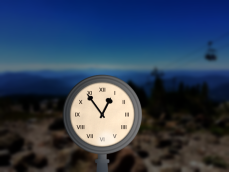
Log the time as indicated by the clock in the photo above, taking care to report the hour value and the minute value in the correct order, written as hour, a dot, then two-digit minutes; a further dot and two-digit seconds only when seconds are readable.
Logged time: 12.54
